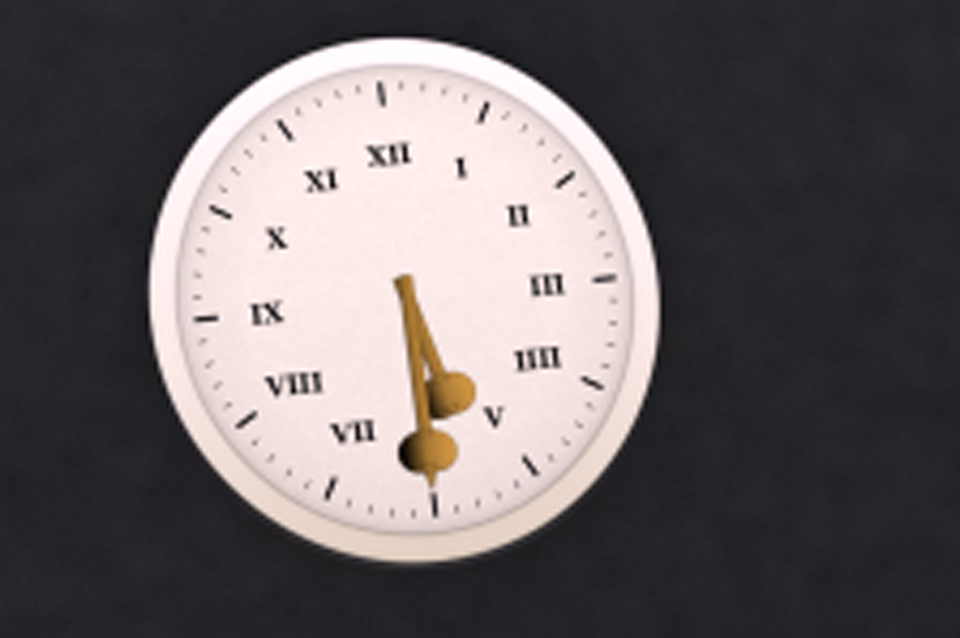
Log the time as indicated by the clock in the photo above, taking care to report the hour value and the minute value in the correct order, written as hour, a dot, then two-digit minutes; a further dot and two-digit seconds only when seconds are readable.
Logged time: 5.30
